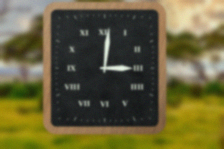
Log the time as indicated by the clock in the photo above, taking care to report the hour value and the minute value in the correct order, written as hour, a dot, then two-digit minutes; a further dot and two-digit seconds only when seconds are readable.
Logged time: 3.01
